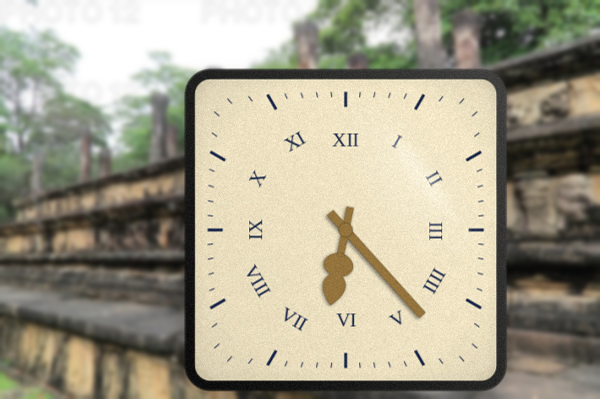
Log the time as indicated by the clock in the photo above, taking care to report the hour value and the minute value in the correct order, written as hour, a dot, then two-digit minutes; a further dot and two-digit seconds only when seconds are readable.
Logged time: 6.23
